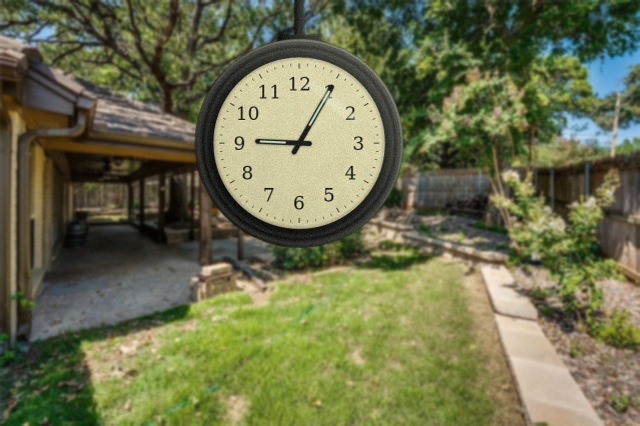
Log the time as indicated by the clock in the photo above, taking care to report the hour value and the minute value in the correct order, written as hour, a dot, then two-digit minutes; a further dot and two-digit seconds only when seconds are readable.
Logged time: 9.05
